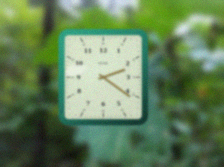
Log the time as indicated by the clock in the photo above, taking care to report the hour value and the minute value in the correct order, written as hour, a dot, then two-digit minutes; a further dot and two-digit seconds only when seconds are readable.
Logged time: 2.21
